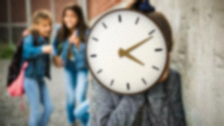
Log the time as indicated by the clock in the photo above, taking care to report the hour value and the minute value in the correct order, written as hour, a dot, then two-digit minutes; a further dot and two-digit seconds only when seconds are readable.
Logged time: 4.11
